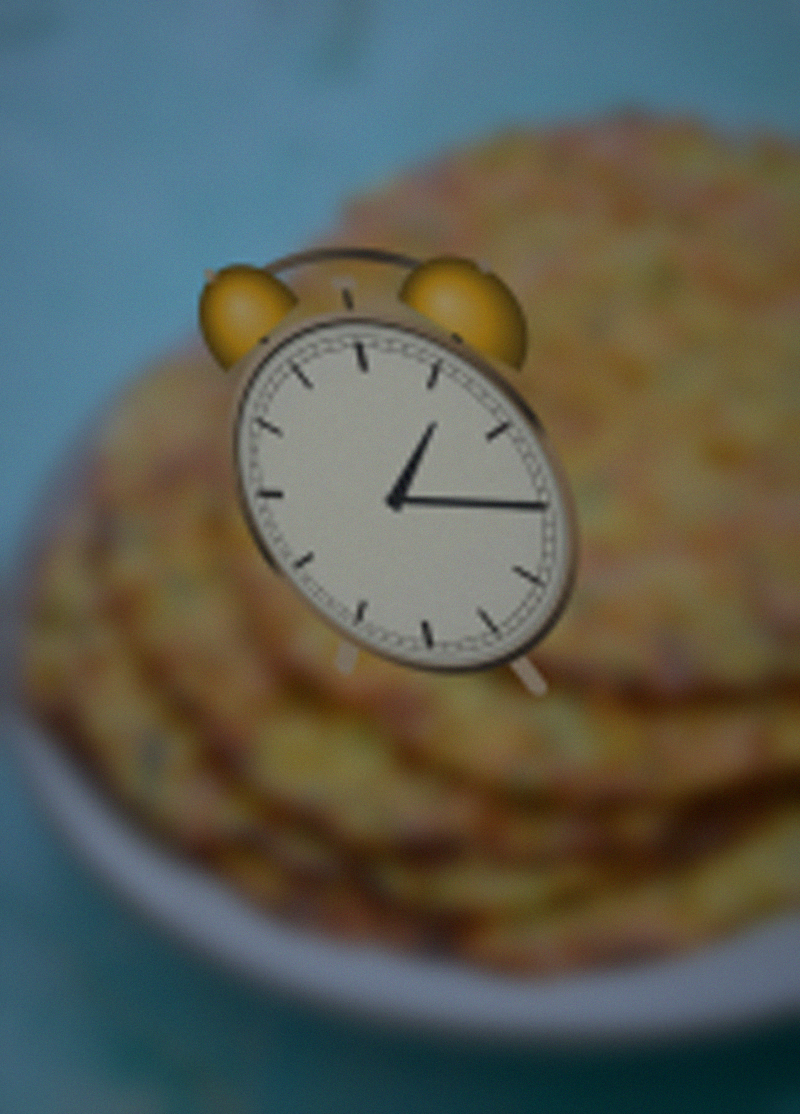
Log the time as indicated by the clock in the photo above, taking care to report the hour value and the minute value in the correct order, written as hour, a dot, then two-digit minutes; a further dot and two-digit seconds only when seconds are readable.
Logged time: 1.15
